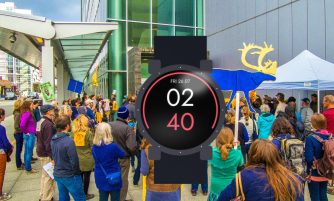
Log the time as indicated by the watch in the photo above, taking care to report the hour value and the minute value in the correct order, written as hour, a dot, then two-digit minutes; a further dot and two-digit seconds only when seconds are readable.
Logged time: 2.40
